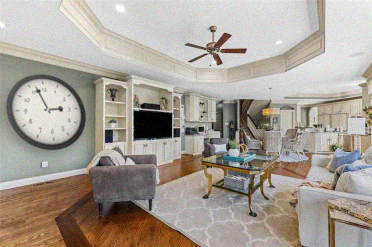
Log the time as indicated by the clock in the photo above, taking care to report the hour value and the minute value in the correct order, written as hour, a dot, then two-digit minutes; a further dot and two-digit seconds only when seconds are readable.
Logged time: 2.57
